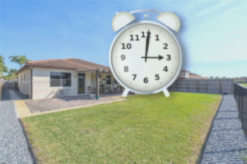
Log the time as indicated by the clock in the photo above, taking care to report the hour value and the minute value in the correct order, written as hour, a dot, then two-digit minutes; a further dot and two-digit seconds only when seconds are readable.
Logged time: 3.01
